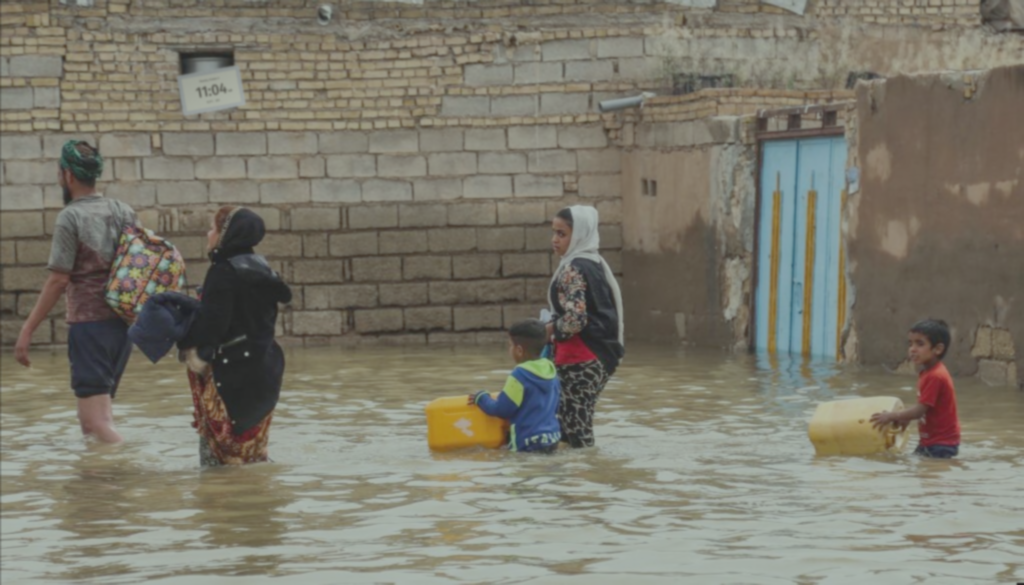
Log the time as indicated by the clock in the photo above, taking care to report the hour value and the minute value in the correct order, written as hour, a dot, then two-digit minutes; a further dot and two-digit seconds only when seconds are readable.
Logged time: 11.04
